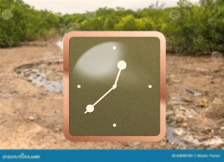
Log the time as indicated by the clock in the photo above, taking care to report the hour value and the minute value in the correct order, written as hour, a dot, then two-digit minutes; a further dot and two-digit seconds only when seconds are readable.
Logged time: 12.38
